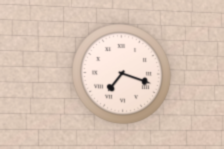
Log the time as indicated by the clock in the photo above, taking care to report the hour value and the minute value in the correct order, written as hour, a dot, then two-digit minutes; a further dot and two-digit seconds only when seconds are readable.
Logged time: 7.18
